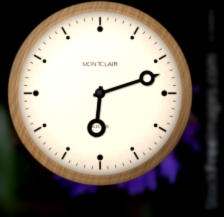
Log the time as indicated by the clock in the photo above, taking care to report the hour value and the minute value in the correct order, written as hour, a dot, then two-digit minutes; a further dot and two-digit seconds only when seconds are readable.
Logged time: 6.12
